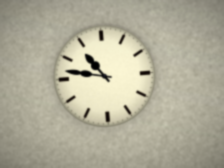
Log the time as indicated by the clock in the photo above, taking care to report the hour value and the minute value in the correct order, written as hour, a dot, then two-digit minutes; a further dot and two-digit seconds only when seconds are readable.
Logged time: 10.47
